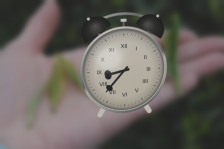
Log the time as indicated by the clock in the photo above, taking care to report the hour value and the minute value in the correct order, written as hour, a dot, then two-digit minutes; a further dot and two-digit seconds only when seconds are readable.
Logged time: 8.37
